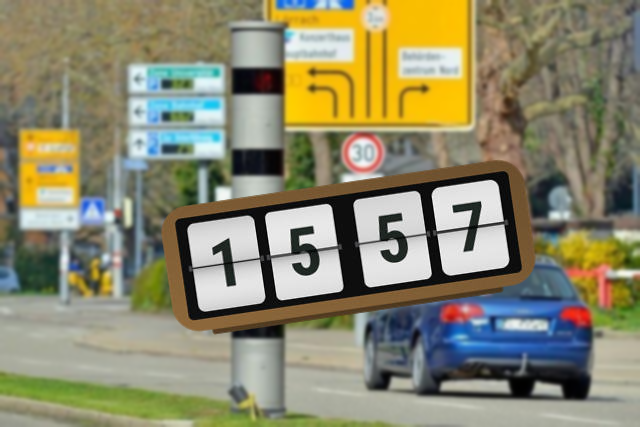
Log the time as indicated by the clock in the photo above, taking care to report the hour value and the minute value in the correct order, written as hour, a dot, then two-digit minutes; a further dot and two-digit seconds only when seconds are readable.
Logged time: 15.57
